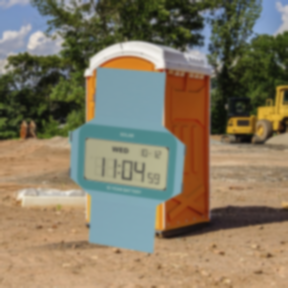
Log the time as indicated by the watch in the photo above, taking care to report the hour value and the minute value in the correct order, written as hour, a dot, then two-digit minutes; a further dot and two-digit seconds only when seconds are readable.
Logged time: 11.04
